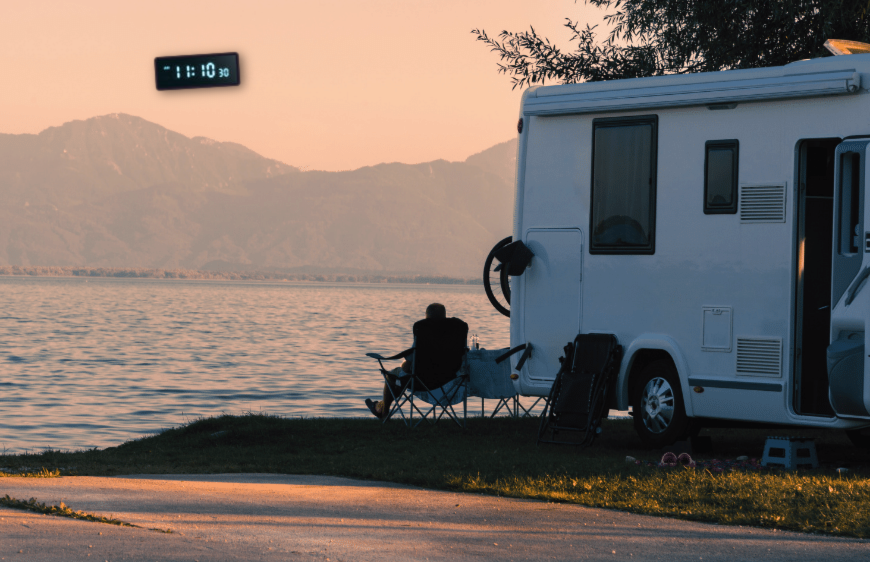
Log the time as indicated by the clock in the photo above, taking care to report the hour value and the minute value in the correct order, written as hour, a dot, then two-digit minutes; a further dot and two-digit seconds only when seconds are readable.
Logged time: 11.10
